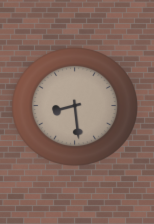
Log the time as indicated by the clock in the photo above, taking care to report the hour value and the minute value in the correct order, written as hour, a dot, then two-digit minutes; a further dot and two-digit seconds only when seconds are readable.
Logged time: 8.29
